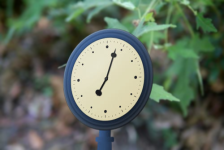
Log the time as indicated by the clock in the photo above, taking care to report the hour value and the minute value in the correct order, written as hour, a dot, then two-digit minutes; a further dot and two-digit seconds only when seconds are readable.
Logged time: 7.03
